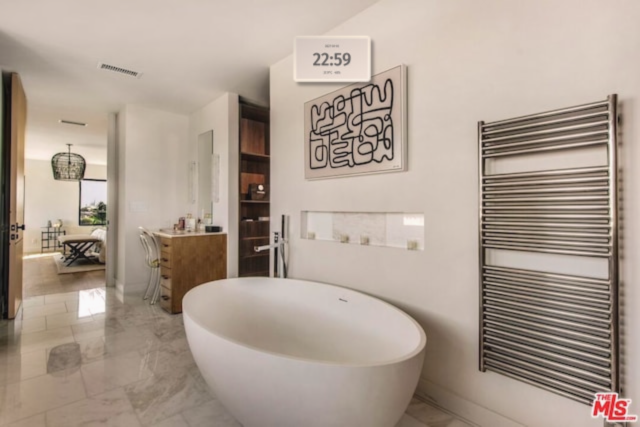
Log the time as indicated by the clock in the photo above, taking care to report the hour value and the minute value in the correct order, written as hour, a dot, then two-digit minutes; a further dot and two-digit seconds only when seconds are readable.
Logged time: 22.59
